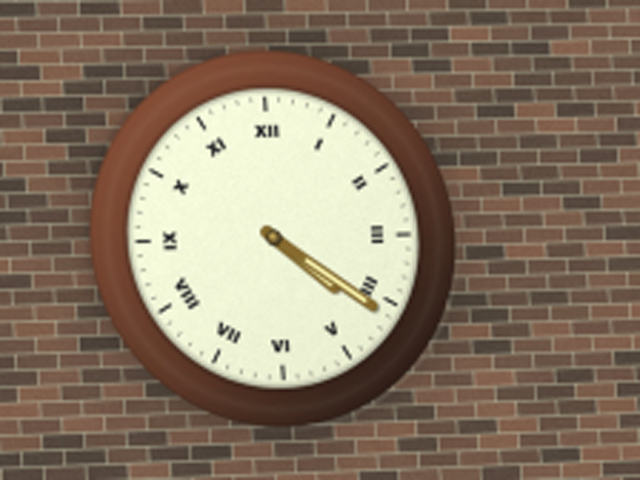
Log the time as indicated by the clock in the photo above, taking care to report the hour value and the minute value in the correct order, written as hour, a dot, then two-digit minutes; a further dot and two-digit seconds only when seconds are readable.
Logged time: 4.21
